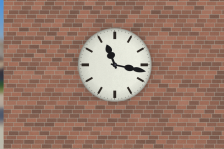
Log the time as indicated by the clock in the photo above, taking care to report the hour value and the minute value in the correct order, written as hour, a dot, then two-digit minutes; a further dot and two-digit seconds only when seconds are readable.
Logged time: 11.17
